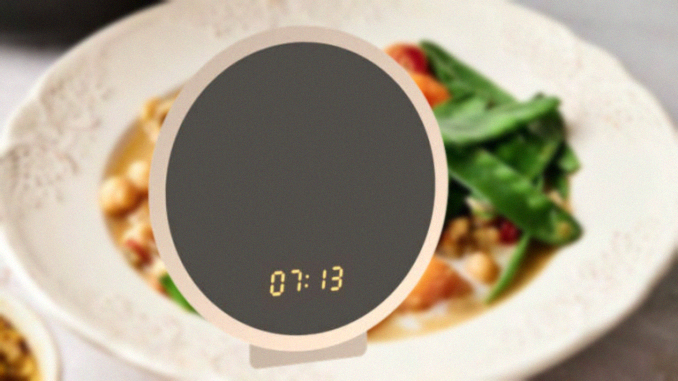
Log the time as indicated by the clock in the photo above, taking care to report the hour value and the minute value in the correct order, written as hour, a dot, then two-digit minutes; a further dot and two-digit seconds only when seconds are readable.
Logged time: 7.13
